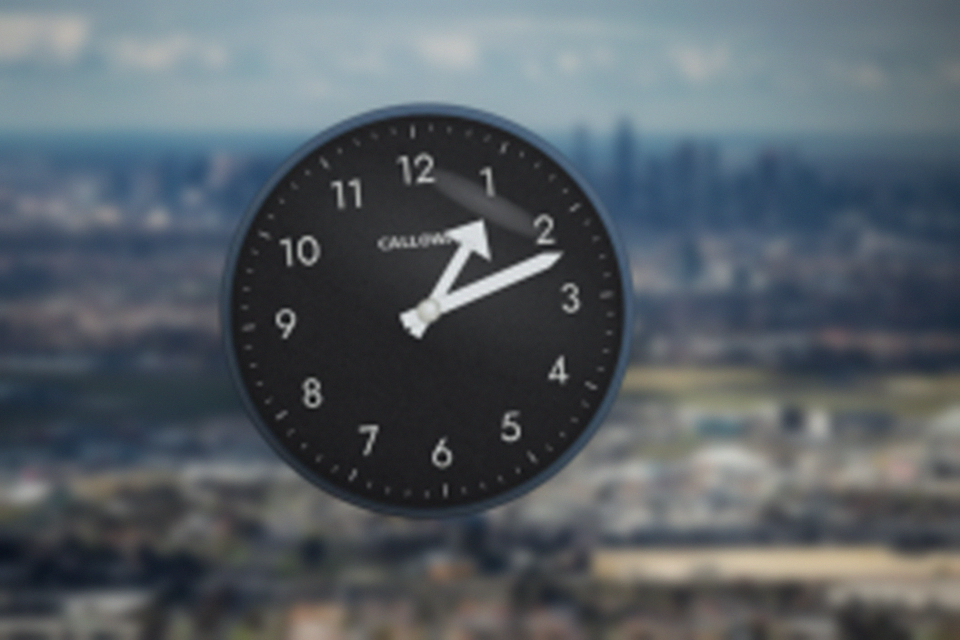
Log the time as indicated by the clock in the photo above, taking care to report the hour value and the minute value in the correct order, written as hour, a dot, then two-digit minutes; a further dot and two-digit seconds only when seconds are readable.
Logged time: 1.12
